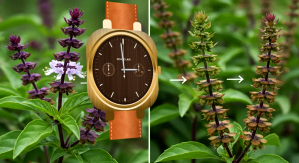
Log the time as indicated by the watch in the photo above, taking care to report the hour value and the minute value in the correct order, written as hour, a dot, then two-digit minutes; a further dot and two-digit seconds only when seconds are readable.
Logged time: 2.59
